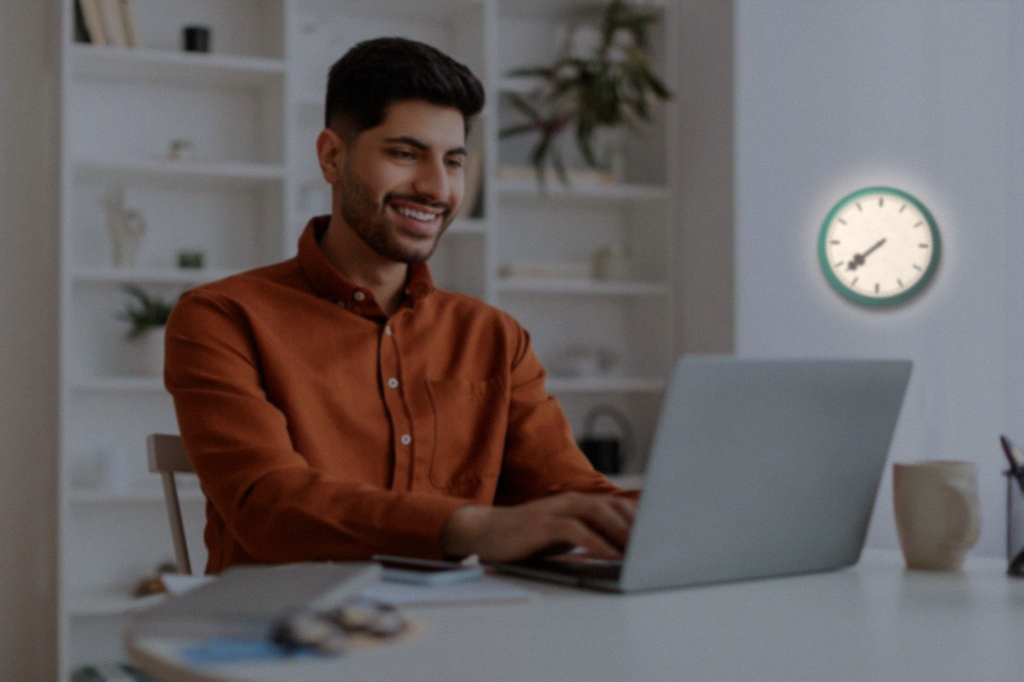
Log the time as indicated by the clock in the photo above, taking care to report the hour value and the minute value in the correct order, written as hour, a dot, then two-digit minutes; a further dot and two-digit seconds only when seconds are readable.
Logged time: 7.38
